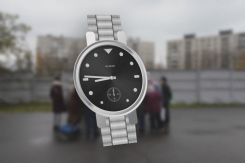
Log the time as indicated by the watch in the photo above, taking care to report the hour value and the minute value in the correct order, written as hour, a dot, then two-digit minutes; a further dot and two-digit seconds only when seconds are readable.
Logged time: 8.46
